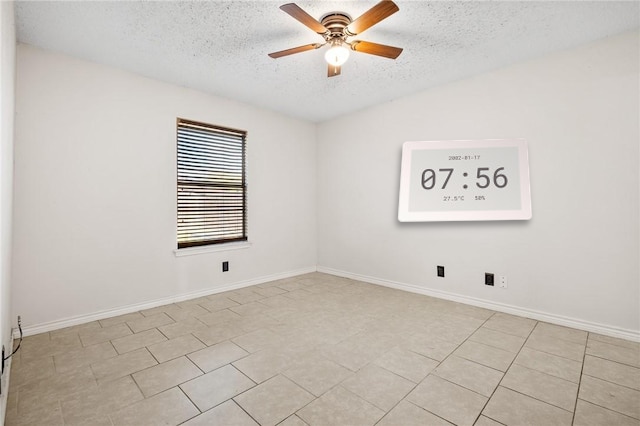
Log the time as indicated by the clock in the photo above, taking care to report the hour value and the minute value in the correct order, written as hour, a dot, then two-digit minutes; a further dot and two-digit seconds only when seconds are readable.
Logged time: 7.56
